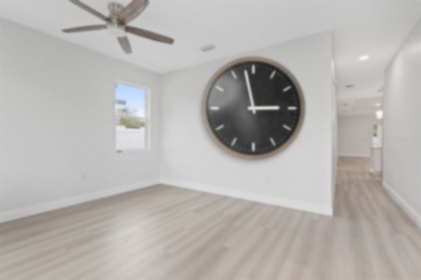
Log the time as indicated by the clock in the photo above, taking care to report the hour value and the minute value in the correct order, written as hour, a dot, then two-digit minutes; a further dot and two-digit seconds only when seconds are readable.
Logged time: 2.58
